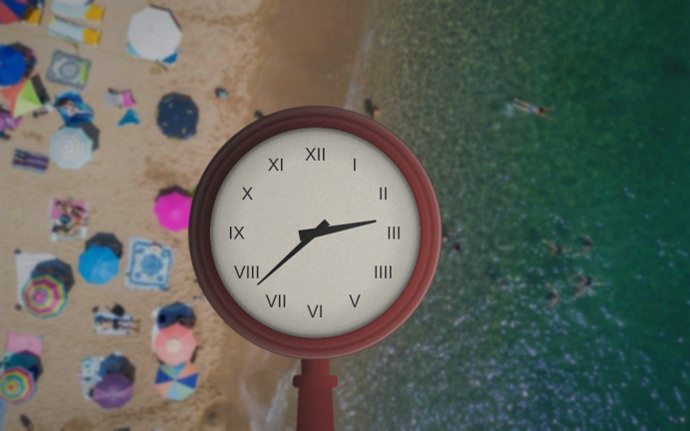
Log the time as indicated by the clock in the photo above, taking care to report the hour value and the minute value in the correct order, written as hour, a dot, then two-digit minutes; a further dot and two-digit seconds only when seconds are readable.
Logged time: 2.38
